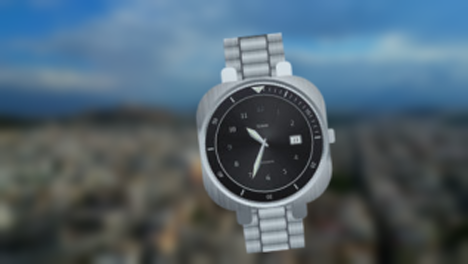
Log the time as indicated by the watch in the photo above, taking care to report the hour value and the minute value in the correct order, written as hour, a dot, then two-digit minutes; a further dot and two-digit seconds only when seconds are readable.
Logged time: 10.34
